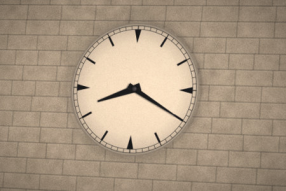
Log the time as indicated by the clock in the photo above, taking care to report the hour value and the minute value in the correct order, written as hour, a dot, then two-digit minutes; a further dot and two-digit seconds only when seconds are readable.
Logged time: 8.20
